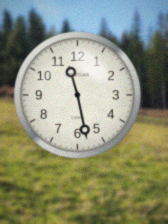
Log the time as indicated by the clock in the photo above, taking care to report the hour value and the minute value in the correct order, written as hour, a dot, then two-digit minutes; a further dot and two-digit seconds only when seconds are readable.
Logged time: 11.28
